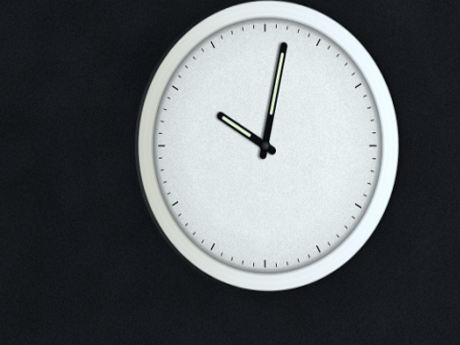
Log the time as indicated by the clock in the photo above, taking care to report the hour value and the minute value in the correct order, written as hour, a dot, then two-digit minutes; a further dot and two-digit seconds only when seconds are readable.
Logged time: 10.02
